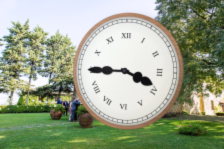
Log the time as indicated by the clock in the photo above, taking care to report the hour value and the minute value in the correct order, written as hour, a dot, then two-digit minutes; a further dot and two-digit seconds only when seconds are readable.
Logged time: 3.45
